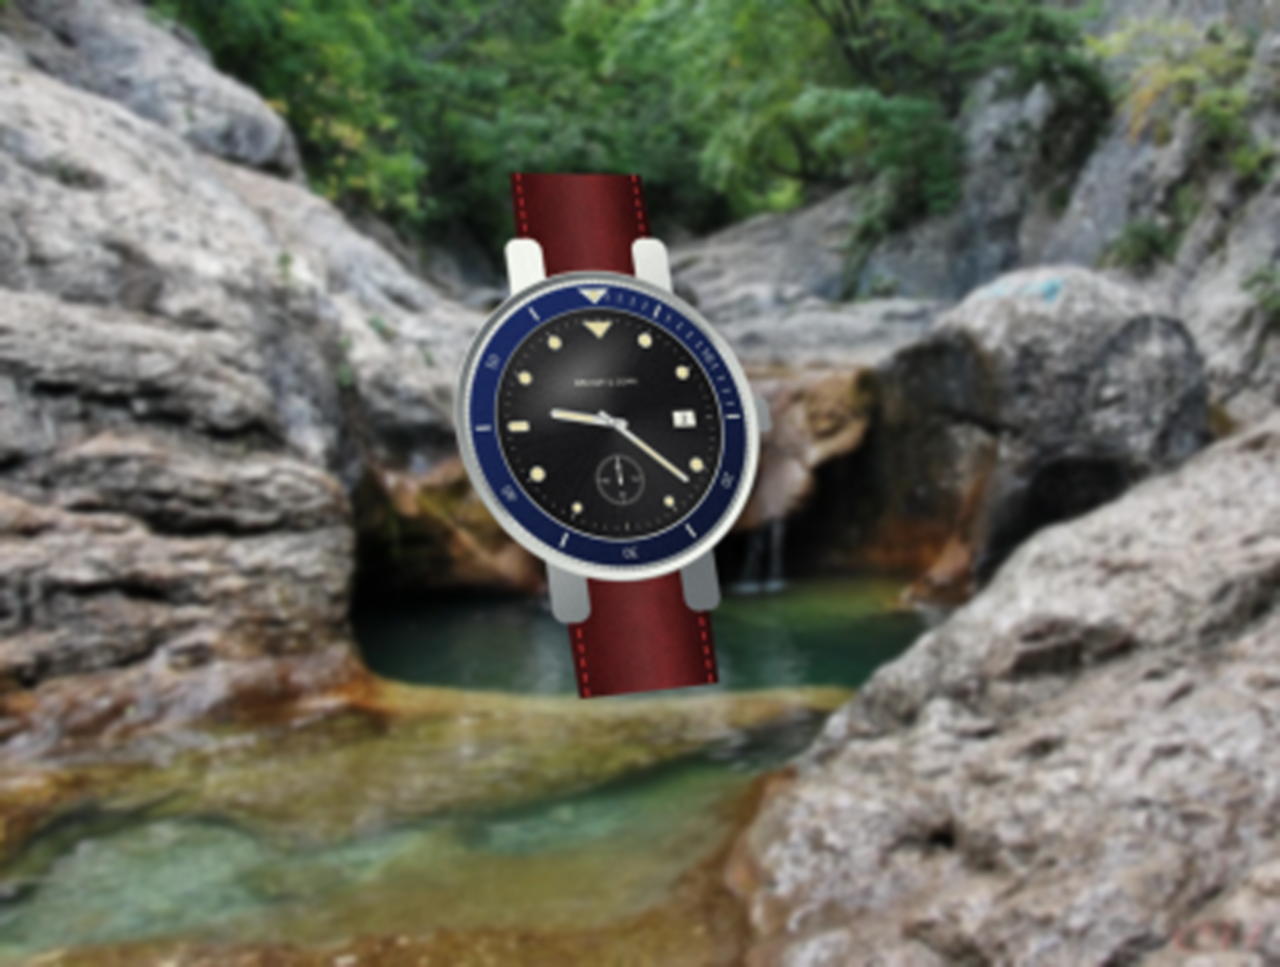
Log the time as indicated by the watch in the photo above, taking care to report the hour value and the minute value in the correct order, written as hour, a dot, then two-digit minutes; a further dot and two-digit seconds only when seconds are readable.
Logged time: 9.22
